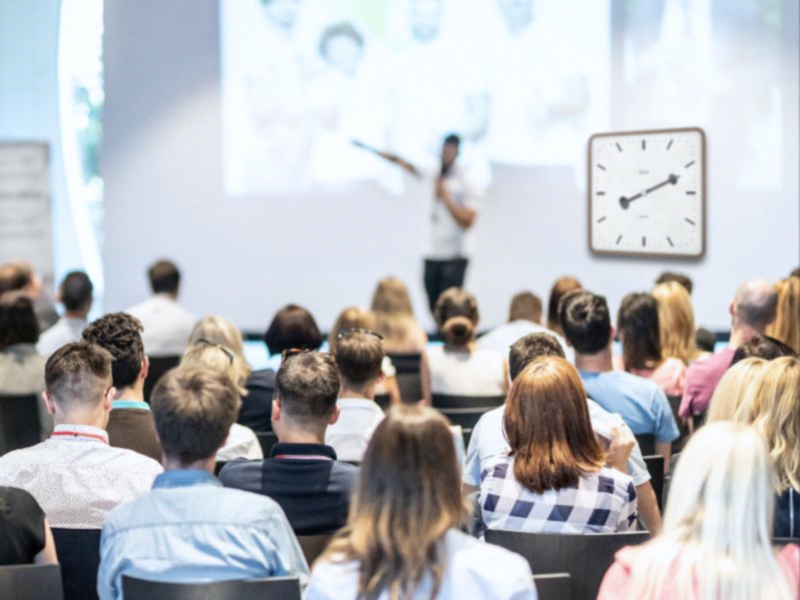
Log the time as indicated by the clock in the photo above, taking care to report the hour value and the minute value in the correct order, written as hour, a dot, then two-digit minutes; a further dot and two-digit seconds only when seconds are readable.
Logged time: 8.11
